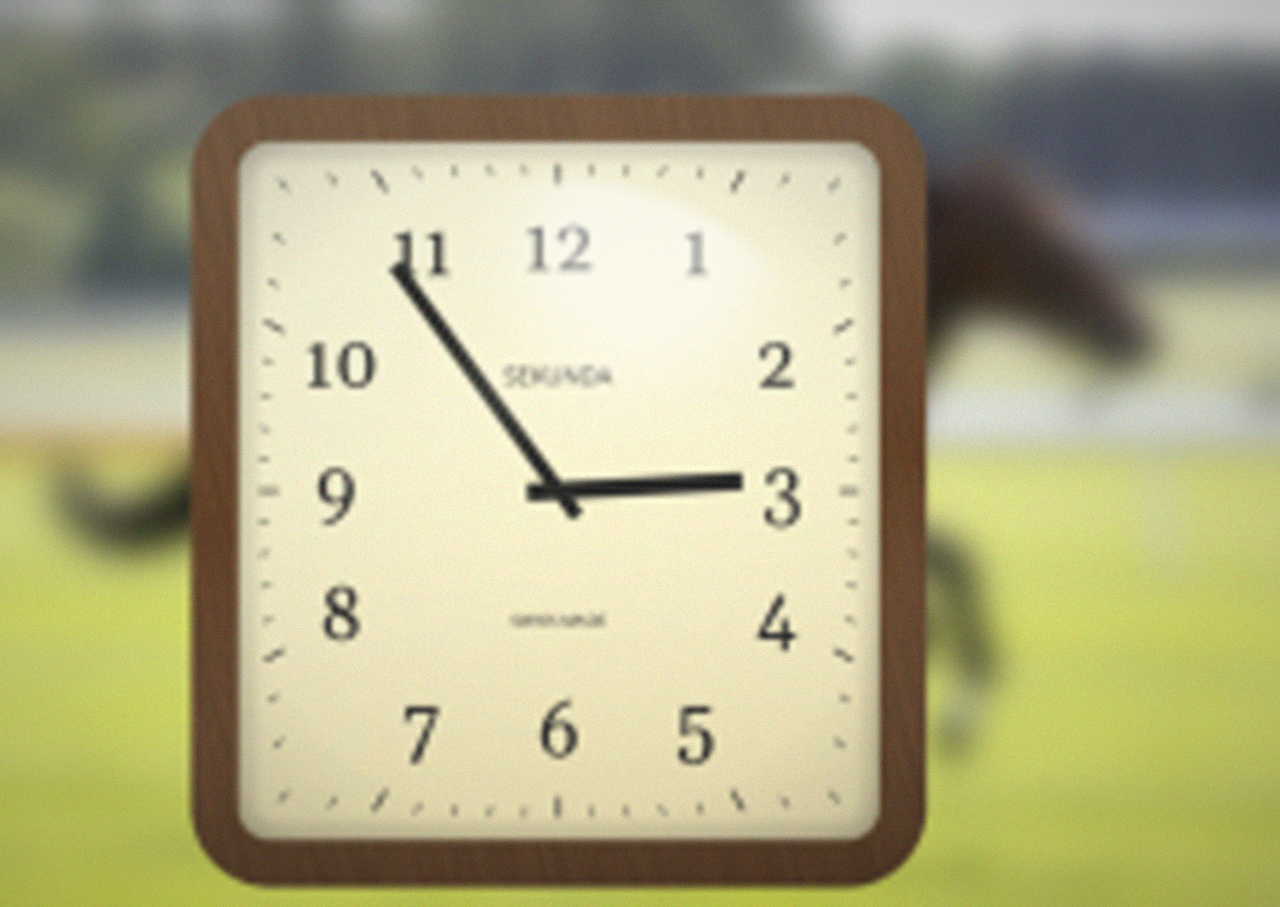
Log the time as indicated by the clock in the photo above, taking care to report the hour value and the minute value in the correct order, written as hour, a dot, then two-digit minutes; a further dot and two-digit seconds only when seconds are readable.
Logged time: 2.54
